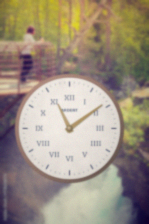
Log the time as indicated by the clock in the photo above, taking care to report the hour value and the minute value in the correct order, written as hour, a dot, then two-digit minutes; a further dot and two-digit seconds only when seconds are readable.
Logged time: 11.09
